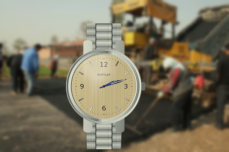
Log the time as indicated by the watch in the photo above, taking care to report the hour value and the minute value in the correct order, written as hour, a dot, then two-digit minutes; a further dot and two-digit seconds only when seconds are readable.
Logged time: 2.12
